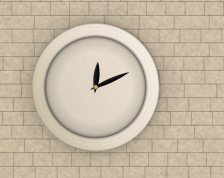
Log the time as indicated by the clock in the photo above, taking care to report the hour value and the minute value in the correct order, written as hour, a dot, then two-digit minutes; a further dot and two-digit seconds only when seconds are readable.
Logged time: 12.11
